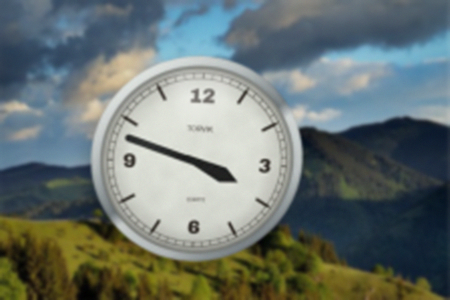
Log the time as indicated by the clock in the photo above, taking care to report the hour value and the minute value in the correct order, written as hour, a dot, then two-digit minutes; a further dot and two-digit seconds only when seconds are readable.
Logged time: 3.48
